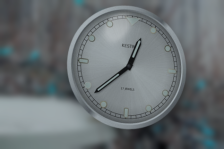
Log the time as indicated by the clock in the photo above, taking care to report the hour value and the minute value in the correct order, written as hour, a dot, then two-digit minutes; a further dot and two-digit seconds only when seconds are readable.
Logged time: 12.38
